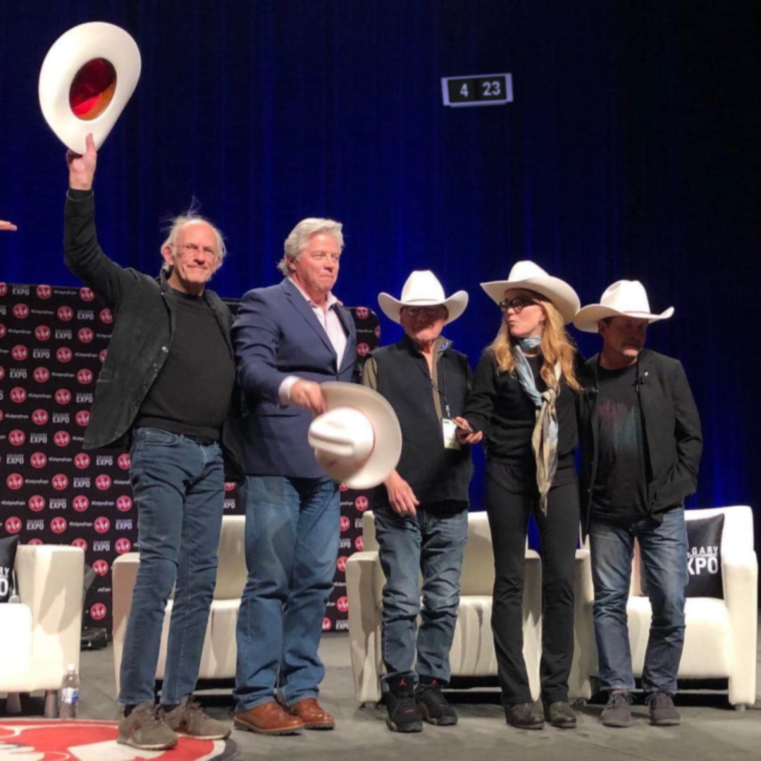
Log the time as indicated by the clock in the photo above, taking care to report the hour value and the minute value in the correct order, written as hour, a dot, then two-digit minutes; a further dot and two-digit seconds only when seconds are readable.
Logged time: 4.23
